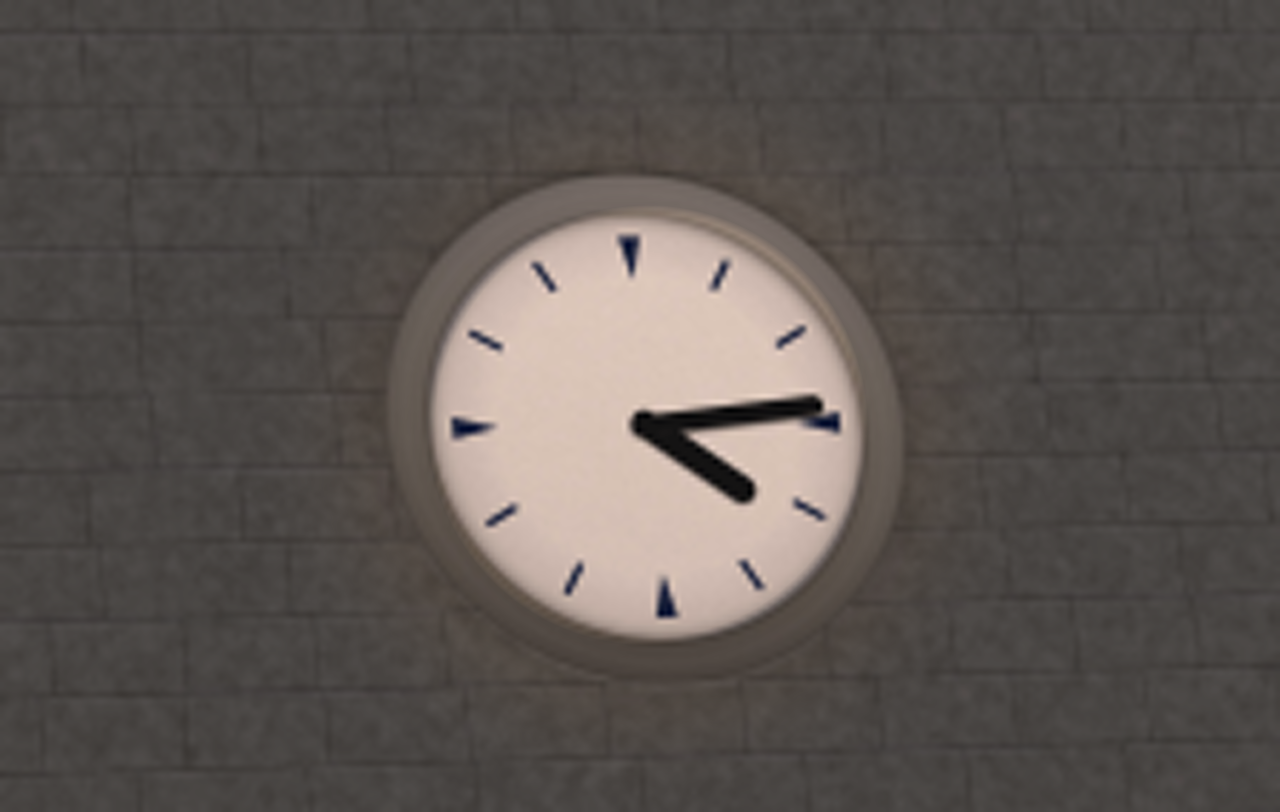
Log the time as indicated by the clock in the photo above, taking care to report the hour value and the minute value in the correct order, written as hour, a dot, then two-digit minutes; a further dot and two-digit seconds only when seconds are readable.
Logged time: 4.14
